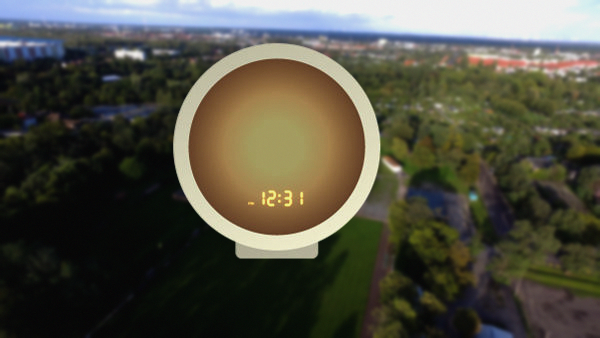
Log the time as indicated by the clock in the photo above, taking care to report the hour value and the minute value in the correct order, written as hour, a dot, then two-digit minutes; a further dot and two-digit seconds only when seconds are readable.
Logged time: 12.31
